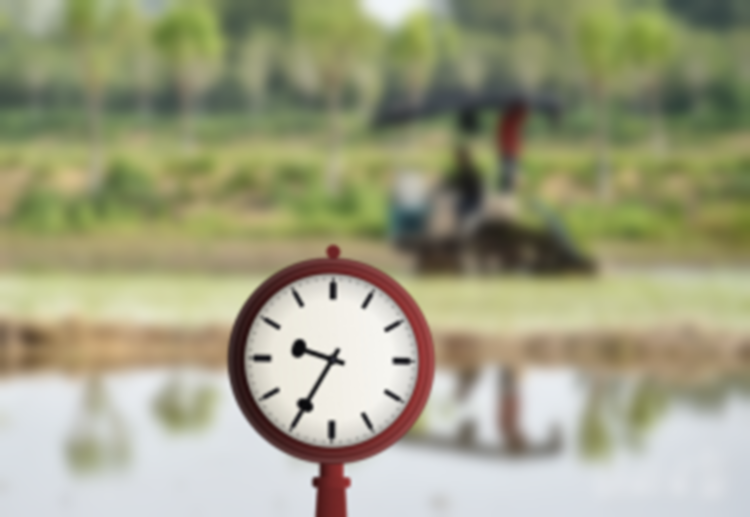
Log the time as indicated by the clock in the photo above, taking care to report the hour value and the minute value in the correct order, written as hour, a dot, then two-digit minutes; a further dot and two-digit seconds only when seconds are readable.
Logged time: 9.35
